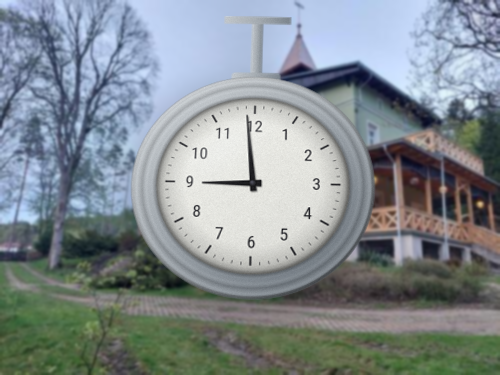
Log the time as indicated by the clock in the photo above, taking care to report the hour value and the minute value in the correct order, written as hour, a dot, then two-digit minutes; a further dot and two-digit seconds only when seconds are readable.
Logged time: 8.59
